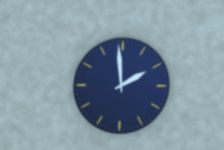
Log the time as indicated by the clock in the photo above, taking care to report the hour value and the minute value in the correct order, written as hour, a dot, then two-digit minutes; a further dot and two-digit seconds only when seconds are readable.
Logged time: 1.59
